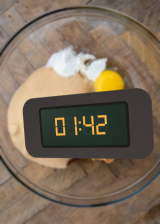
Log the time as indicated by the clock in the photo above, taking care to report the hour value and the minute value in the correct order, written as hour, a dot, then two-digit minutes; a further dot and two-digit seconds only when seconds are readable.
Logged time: 1.42
